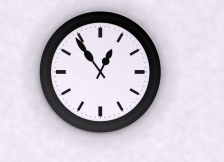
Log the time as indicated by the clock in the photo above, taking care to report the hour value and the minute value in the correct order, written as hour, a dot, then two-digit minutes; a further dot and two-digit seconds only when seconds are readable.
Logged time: 12.54
